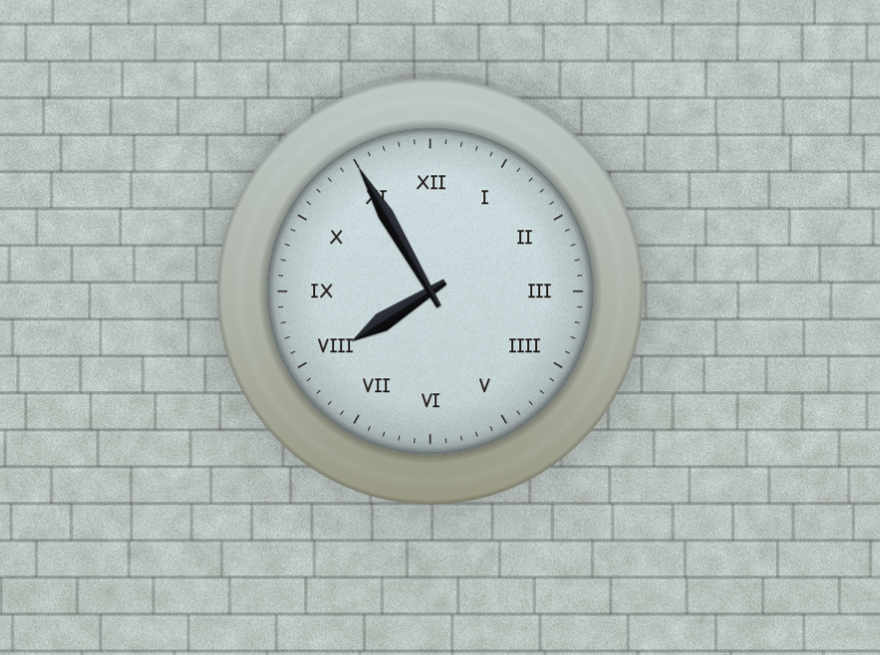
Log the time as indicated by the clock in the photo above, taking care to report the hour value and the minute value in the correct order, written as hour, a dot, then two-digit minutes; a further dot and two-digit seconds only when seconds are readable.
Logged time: 7.55
